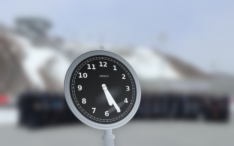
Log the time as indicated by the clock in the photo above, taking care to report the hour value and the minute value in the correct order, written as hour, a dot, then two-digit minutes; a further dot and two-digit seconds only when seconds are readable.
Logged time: 5.25
